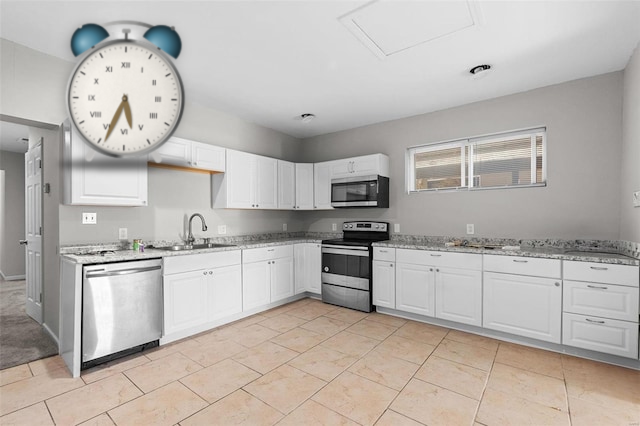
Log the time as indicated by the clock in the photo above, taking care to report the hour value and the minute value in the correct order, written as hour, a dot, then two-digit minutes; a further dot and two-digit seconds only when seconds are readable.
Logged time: 5.34
